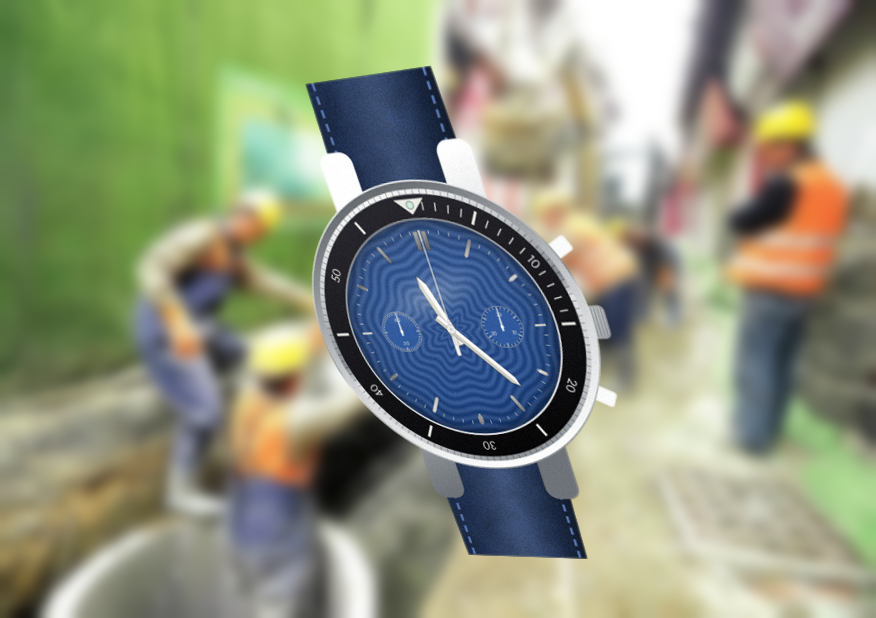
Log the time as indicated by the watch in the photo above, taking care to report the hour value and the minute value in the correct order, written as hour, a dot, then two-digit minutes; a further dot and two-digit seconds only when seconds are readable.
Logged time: 11.23
